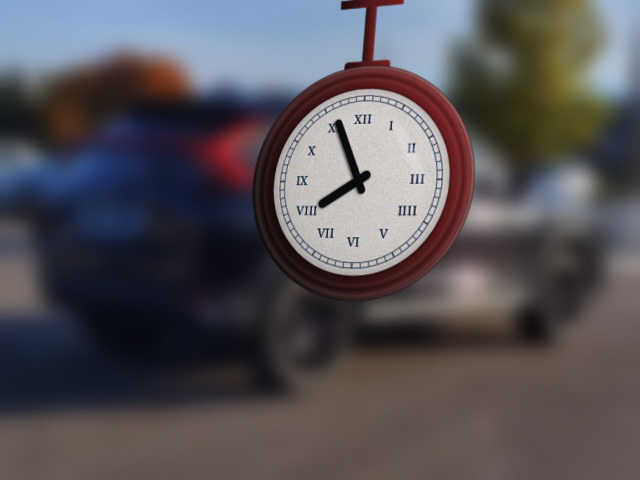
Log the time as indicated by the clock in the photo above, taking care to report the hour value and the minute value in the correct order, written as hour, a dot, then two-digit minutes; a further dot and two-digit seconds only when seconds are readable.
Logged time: 7.56
